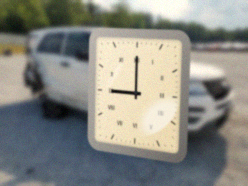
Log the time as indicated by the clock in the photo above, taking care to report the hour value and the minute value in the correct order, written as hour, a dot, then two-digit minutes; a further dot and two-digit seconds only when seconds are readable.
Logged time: 9.00
